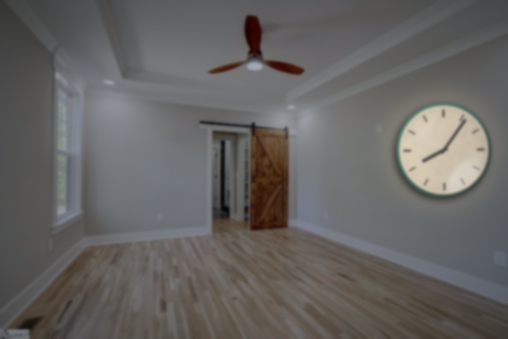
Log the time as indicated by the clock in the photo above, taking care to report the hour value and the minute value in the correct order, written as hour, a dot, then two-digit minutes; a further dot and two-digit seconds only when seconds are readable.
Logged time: 8.06
